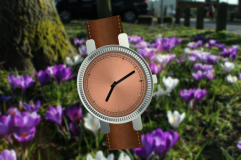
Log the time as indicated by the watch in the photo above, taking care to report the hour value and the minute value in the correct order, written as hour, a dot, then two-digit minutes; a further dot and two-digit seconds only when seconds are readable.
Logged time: 7.11
